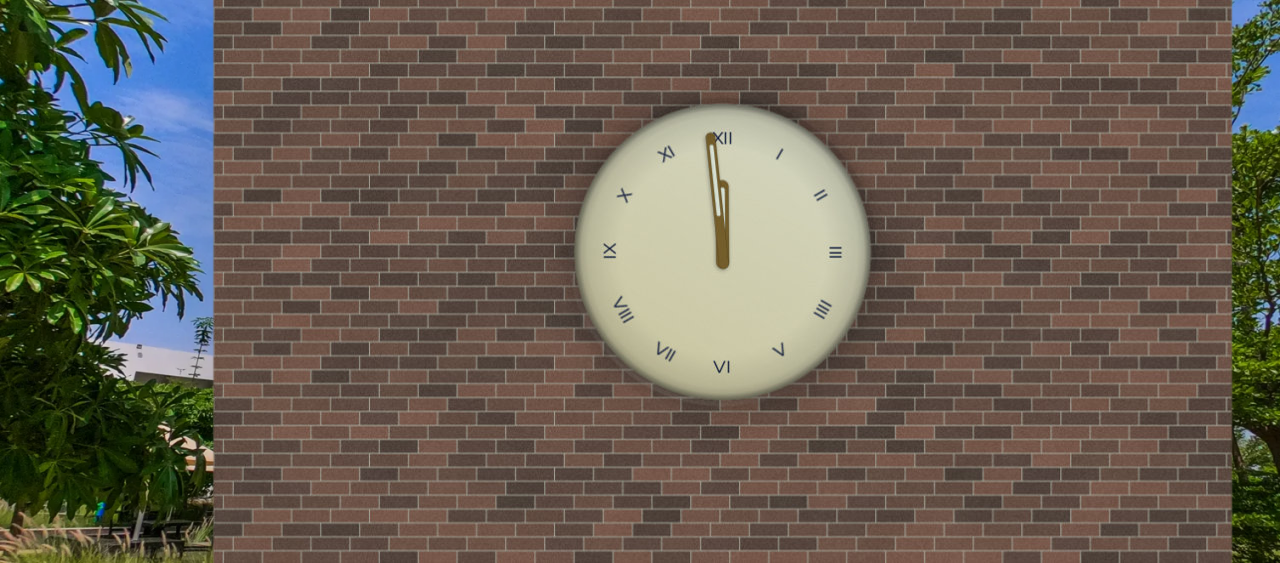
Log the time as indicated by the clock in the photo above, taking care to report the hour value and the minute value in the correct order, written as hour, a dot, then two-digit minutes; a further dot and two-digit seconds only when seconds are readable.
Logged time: 11.59
